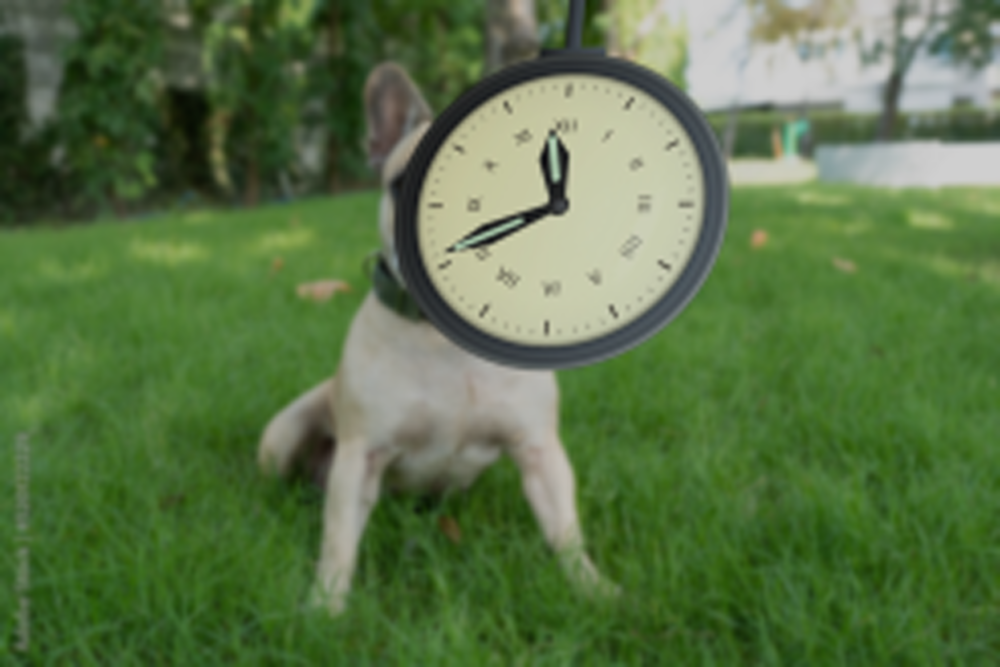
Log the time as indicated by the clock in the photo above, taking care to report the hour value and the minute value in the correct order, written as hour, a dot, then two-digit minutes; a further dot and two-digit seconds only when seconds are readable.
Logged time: 11.41
